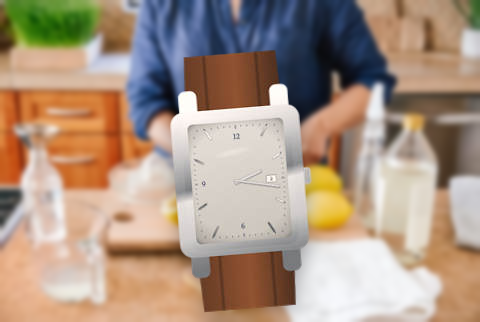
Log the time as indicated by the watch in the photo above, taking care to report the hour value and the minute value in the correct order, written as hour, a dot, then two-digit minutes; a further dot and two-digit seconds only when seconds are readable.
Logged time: 2.17
